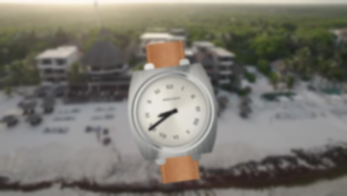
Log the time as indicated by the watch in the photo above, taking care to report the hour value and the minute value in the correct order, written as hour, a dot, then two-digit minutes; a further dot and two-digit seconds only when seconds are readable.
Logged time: 8.40
